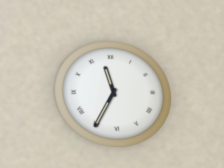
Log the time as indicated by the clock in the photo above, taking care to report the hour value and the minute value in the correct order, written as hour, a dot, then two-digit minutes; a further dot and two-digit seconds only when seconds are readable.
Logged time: 11.35
